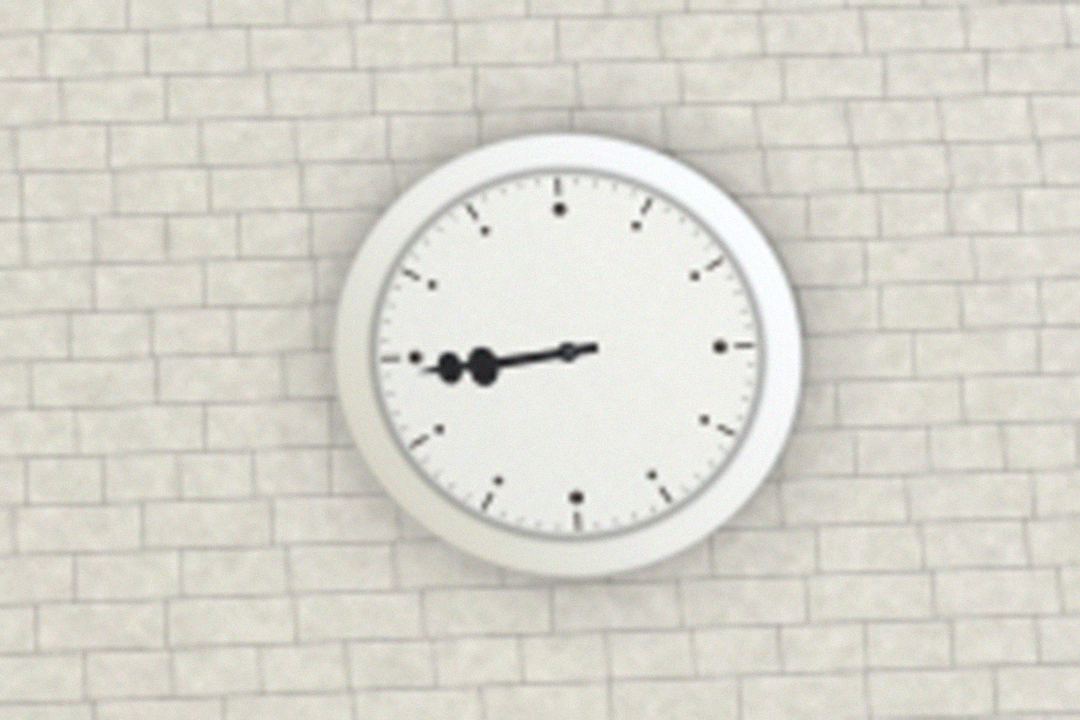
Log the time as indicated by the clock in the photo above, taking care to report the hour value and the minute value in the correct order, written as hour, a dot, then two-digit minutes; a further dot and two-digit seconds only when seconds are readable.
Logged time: 8.44
